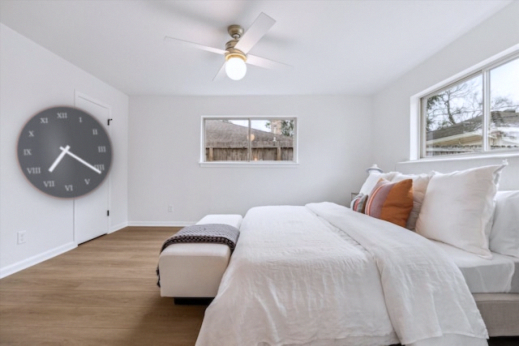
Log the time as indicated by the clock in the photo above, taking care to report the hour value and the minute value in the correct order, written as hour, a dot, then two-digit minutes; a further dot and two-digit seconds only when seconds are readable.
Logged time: 7.21
